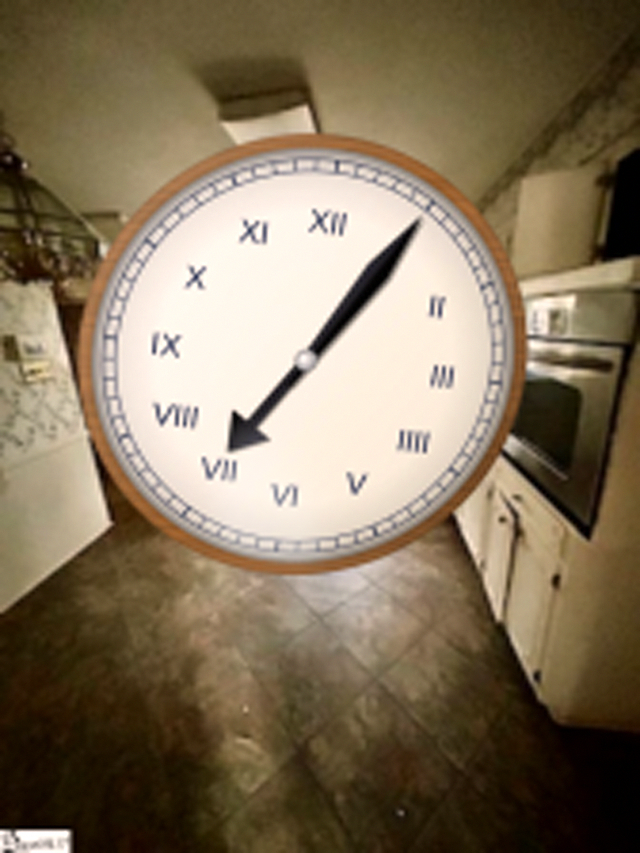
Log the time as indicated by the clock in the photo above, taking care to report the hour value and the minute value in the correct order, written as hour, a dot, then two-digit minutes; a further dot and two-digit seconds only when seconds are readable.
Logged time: 7.05
